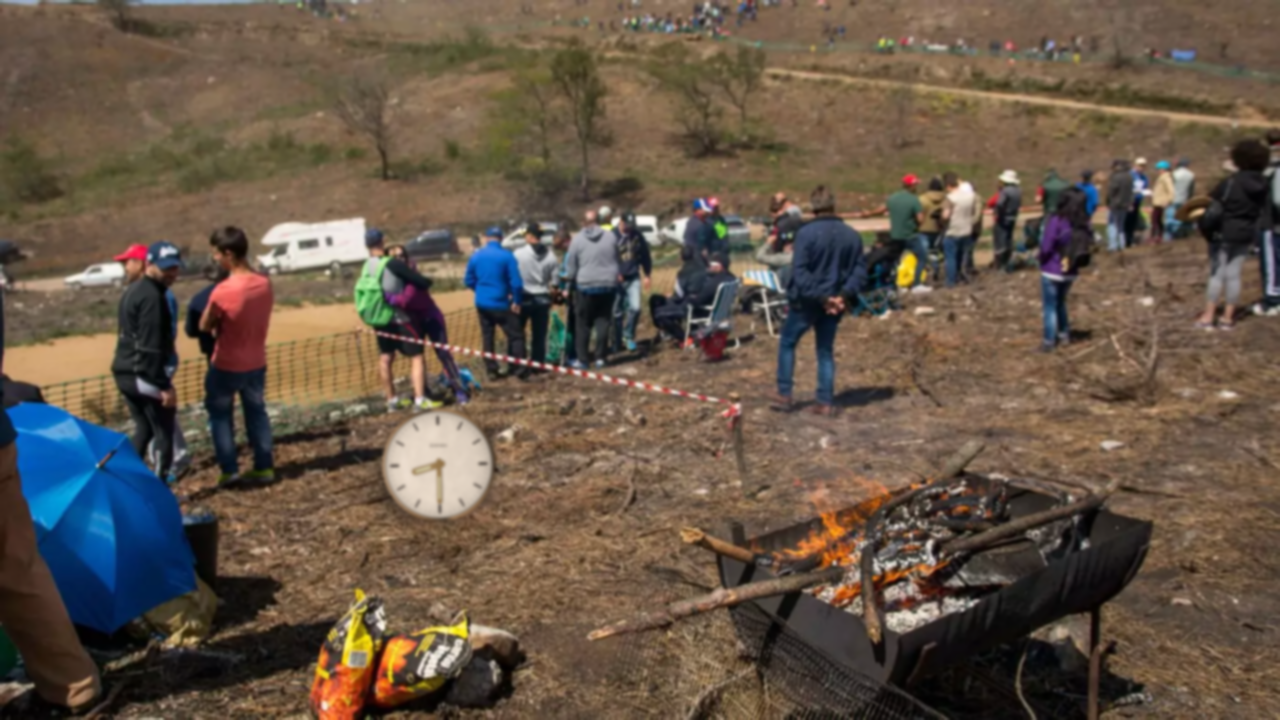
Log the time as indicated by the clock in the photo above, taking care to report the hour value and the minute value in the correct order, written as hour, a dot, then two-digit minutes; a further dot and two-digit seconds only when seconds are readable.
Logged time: 8.30
